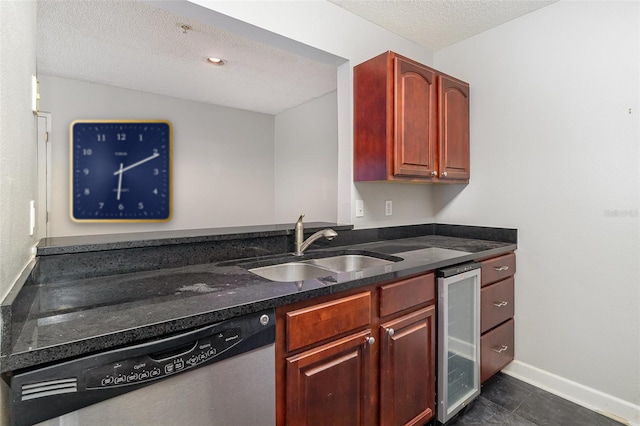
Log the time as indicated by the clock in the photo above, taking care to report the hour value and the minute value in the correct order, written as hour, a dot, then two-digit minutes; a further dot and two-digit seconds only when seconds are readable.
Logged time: 6.11
